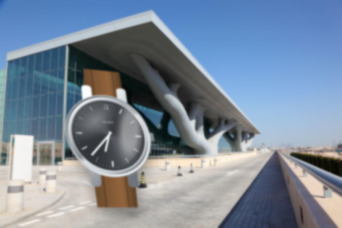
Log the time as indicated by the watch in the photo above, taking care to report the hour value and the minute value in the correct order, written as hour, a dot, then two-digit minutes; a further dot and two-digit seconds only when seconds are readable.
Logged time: 6.37
